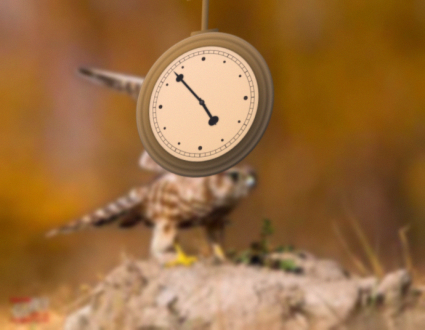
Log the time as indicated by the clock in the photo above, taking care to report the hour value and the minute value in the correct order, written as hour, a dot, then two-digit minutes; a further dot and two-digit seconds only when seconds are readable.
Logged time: 4.53
